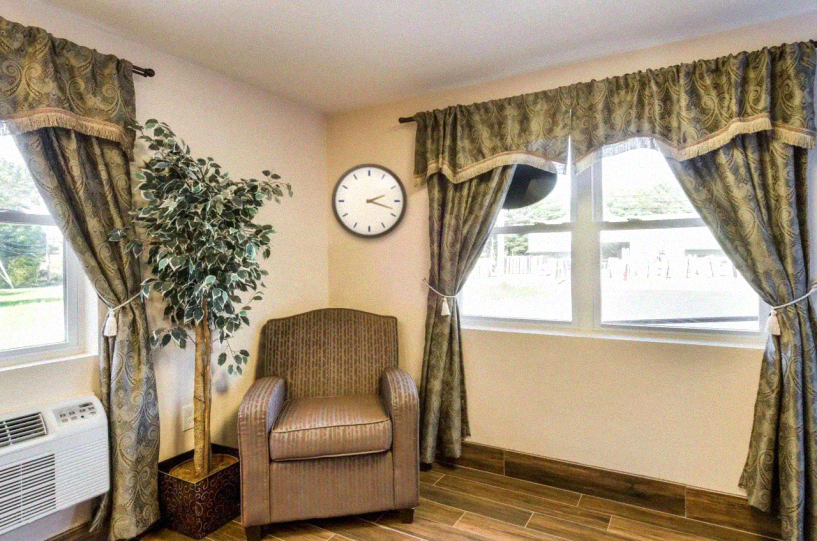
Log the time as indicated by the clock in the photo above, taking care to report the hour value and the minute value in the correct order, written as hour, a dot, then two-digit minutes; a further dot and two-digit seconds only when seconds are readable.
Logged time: 2.18
